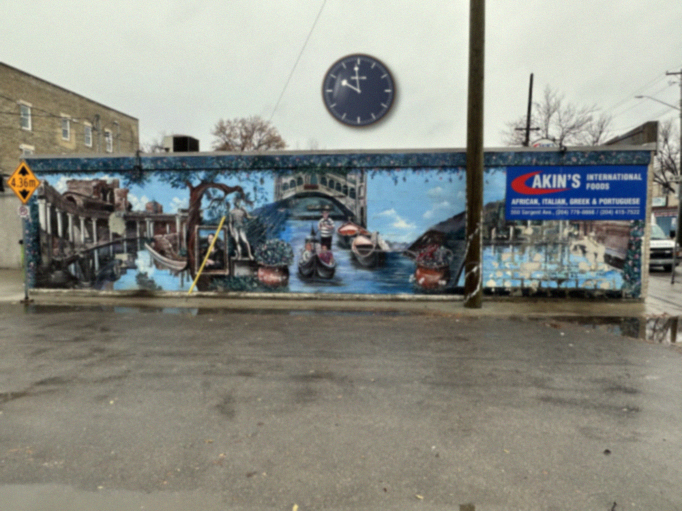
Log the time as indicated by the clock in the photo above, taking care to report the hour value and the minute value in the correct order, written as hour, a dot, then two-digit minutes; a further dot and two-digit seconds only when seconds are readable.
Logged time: 9.59
